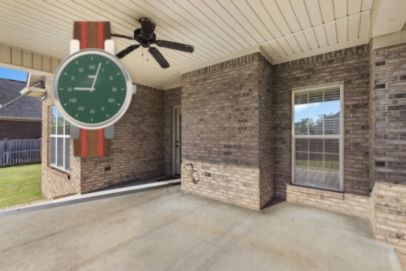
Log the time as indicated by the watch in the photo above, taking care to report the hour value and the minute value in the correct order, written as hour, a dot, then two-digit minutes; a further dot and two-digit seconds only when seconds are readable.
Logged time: 9.03
